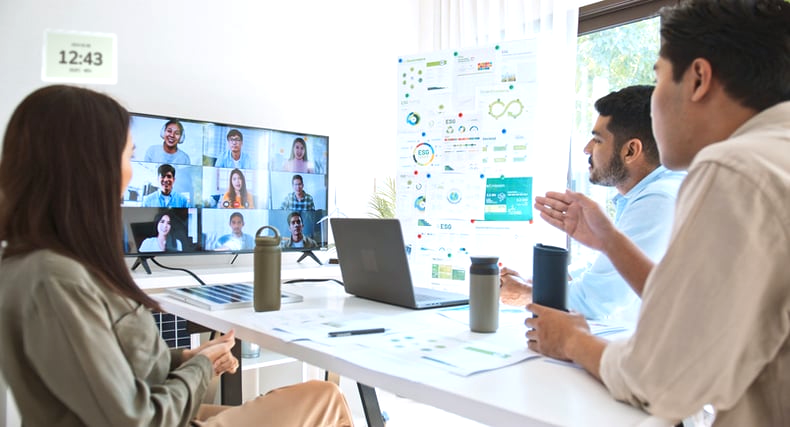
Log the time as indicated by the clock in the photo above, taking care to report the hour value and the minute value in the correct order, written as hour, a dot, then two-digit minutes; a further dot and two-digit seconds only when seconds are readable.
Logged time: 12.43
